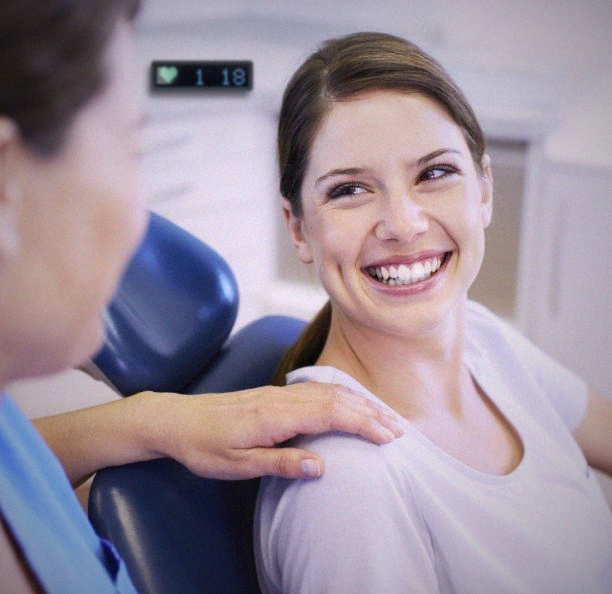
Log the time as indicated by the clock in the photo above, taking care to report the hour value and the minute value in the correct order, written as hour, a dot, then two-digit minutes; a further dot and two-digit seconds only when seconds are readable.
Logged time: 1.18
